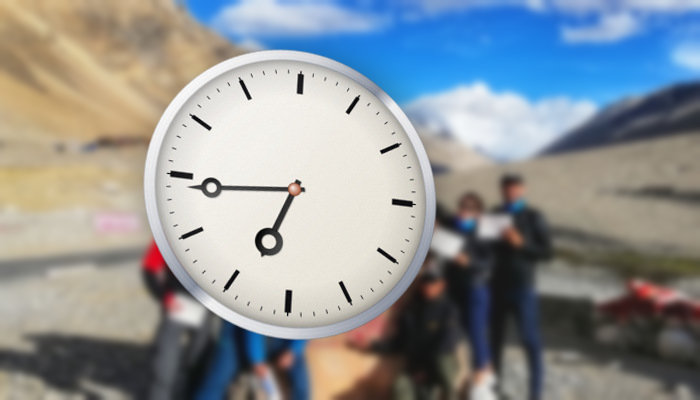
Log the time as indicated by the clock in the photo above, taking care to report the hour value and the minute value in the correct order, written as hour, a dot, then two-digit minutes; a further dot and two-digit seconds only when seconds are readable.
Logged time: 6.44
